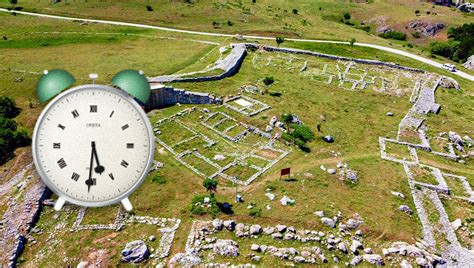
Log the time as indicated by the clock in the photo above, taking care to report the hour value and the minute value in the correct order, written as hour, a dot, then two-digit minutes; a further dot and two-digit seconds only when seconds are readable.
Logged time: 5.31
